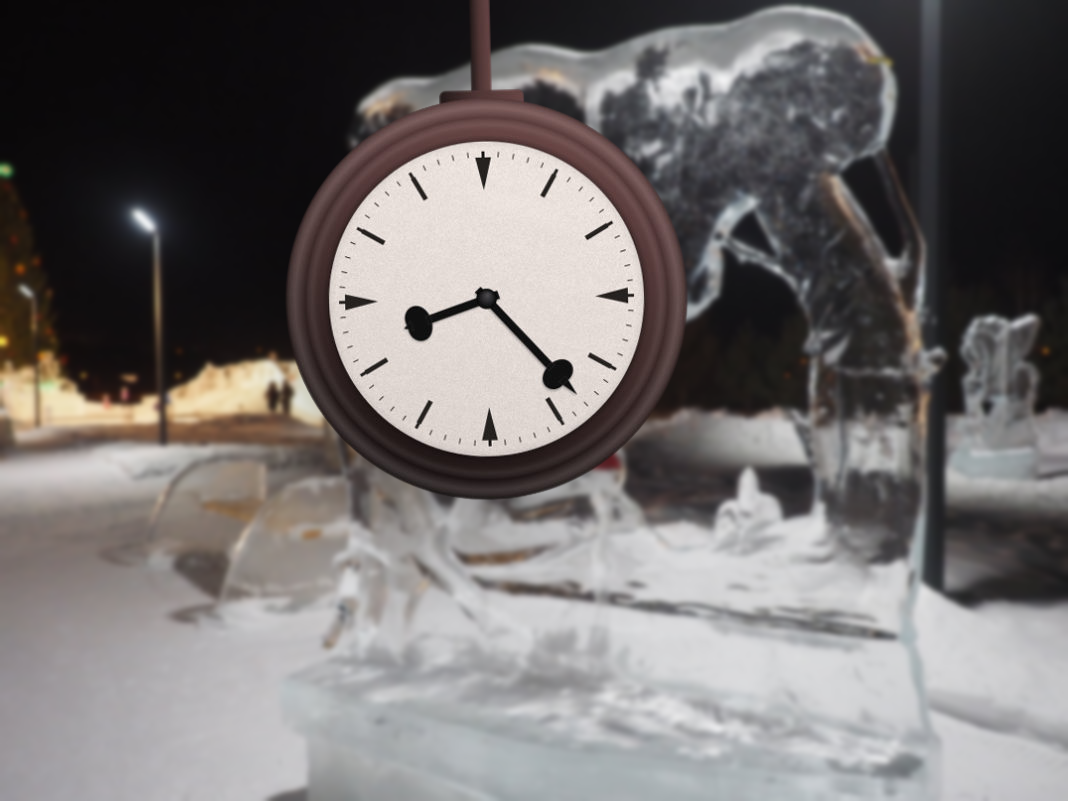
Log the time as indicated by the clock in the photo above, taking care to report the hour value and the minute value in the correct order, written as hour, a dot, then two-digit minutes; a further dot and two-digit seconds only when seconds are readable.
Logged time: 8.23
